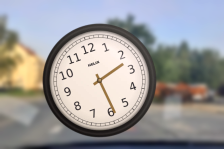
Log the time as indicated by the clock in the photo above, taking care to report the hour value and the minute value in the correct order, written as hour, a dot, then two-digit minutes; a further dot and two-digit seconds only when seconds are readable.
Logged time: 2.29
